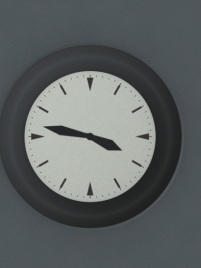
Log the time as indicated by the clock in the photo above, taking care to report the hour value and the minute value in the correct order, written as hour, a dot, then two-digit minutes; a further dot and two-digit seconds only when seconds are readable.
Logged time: 3.47
